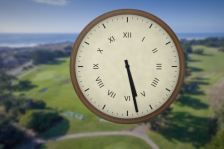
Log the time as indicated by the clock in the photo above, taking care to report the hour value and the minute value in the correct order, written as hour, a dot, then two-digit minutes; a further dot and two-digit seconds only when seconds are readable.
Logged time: 5.28
